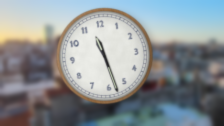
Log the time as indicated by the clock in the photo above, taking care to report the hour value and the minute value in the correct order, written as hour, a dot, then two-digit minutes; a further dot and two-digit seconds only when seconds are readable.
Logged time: 11.28
